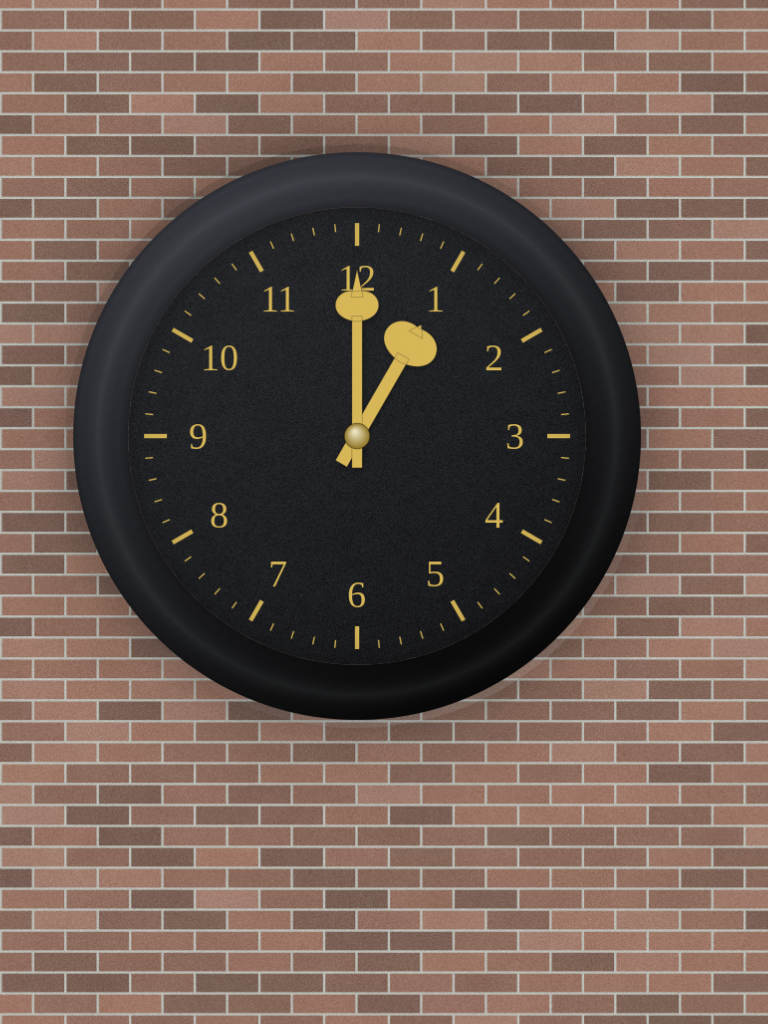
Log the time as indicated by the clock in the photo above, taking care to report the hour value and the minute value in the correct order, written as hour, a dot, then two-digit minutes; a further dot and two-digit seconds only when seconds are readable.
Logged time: 1.00
